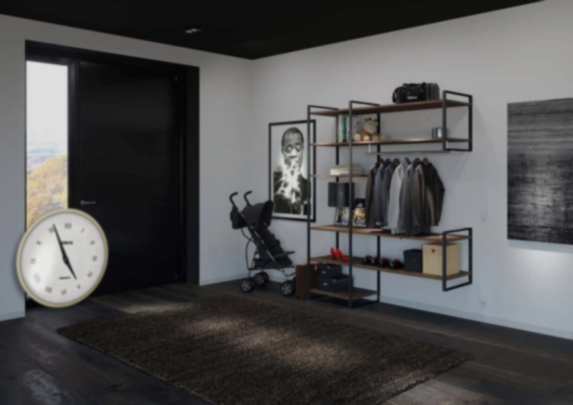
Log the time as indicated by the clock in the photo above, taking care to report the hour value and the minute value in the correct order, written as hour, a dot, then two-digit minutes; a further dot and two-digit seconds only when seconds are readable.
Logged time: 4.56
